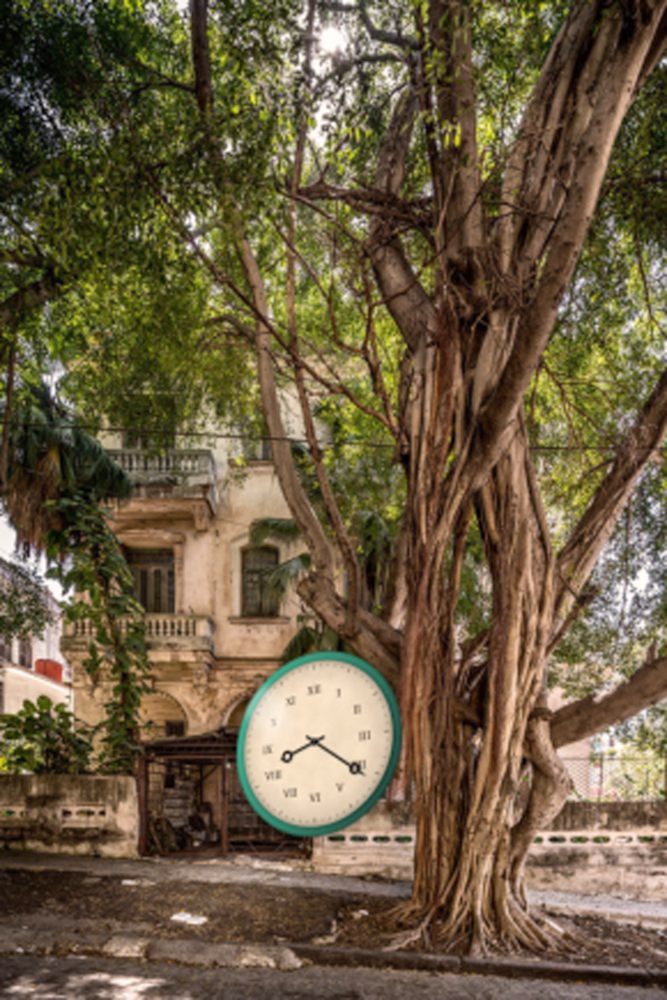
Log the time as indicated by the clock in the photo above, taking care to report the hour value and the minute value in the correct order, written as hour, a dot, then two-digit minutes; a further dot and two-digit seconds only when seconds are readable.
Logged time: 8.21
